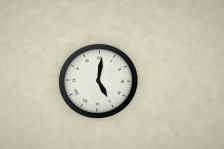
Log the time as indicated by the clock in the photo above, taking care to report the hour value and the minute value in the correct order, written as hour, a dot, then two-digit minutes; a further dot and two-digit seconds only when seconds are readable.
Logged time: 5.01
